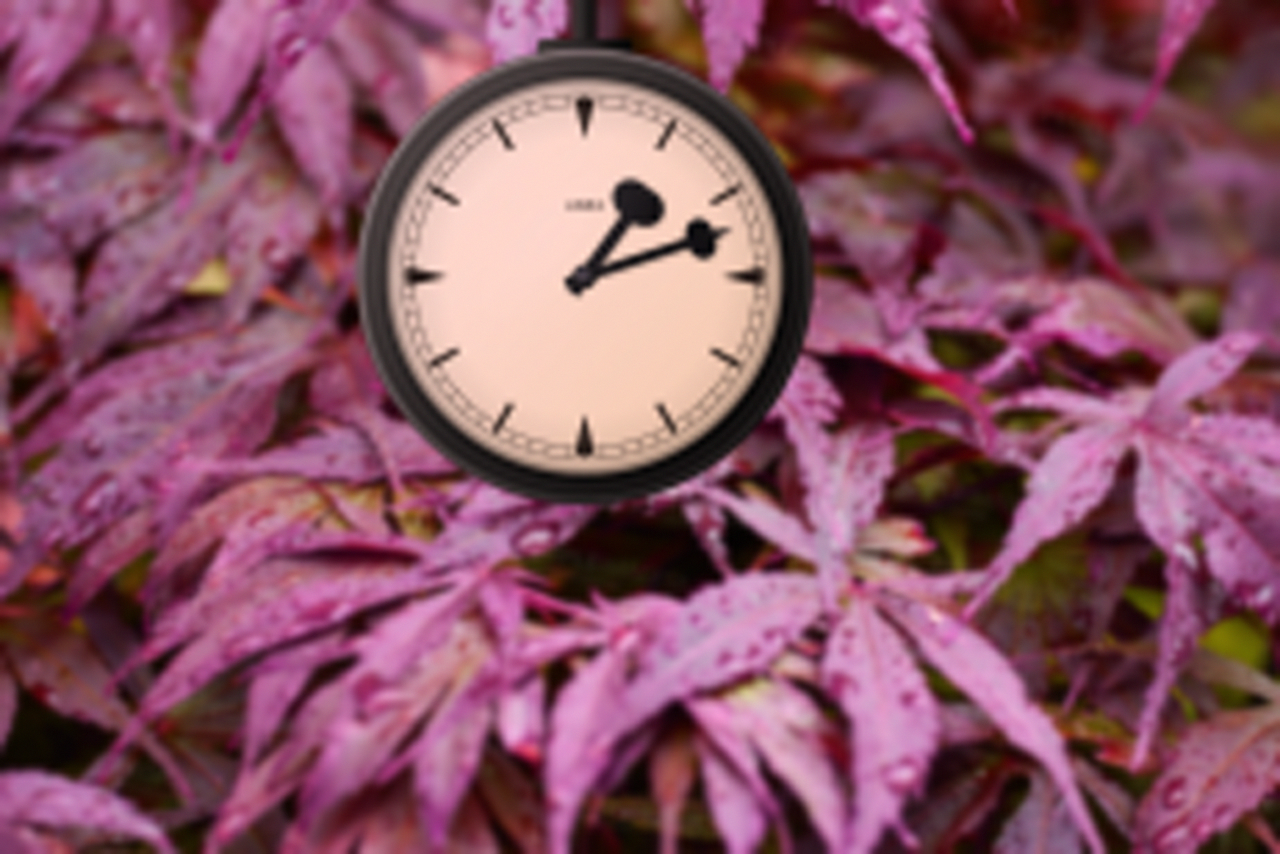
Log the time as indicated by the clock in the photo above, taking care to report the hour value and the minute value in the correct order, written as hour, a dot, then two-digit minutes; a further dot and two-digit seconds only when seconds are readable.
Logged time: 1.12
